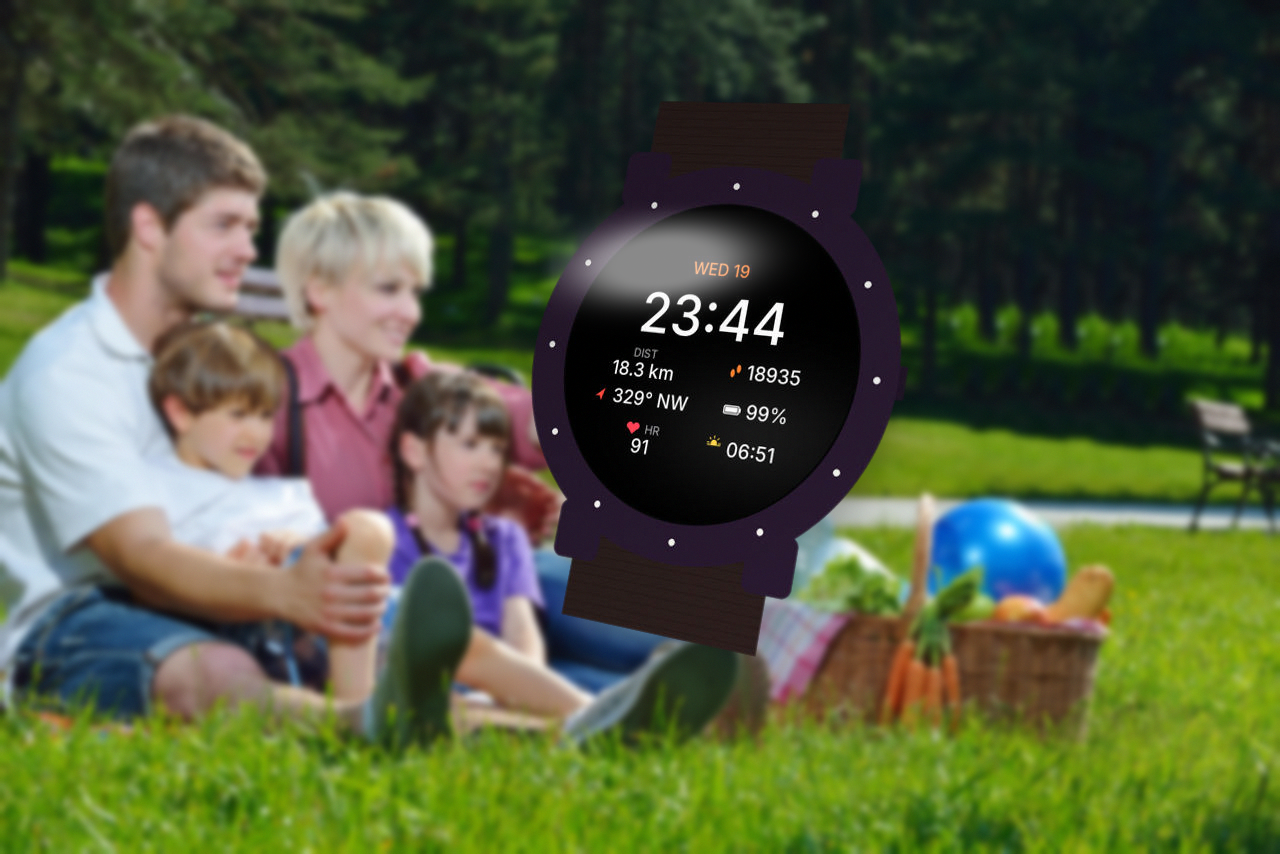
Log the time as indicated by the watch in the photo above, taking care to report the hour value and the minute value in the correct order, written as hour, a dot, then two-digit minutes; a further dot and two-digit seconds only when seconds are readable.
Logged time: 23.44
